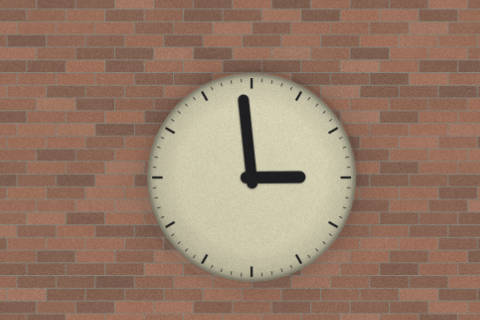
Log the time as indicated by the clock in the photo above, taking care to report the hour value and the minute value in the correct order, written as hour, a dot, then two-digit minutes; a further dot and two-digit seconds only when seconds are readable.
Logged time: 2.59
